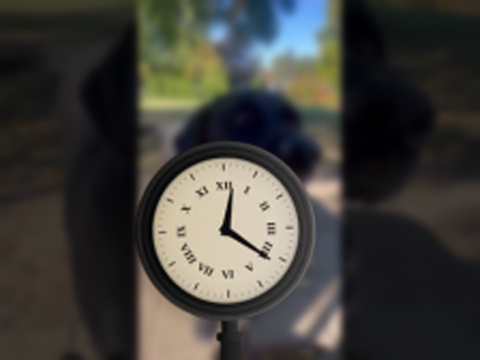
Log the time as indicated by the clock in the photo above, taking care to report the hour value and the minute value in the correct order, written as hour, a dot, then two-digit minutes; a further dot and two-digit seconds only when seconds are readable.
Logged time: 12.21
